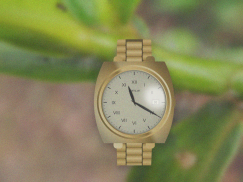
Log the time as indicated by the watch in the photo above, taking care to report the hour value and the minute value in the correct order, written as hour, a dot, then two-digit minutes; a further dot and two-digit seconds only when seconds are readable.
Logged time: 11.20
